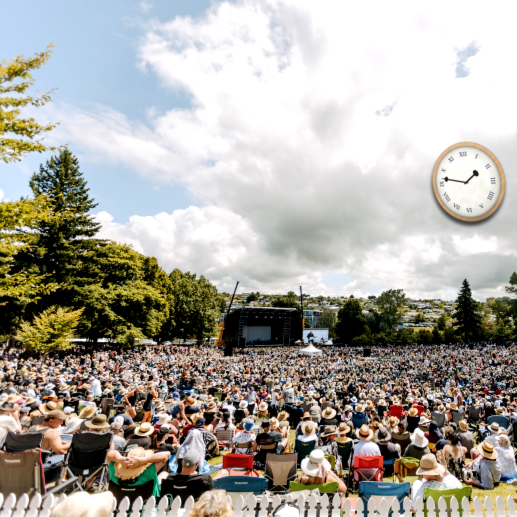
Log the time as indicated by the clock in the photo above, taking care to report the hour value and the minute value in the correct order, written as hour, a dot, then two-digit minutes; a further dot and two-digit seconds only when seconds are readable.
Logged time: 1.47
